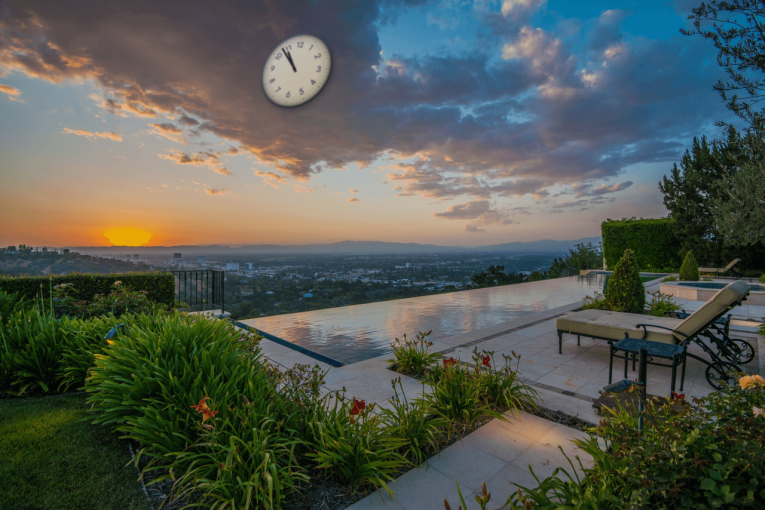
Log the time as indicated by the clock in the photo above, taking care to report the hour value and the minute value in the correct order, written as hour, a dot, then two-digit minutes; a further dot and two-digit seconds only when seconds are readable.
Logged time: 10.53
